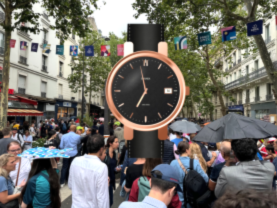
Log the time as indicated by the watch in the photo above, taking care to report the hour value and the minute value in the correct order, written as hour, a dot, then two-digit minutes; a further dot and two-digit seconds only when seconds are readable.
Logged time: 6.58
